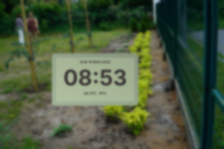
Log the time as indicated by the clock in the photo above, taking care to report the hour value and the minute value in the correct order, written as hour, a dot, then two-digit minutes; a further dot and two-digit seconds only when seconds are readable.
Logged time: 8.53
